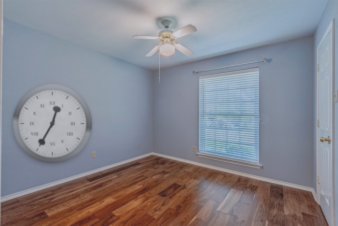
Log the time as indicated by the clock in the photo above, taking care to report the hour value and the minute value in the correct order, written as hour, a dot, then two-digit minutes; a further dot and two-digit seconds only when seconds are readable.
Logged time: 12.35
